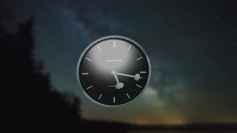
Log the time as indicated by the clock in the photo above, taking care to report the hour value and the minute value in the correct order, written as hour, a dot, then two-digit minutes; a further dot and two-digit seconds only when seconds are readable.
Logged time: 5.17
